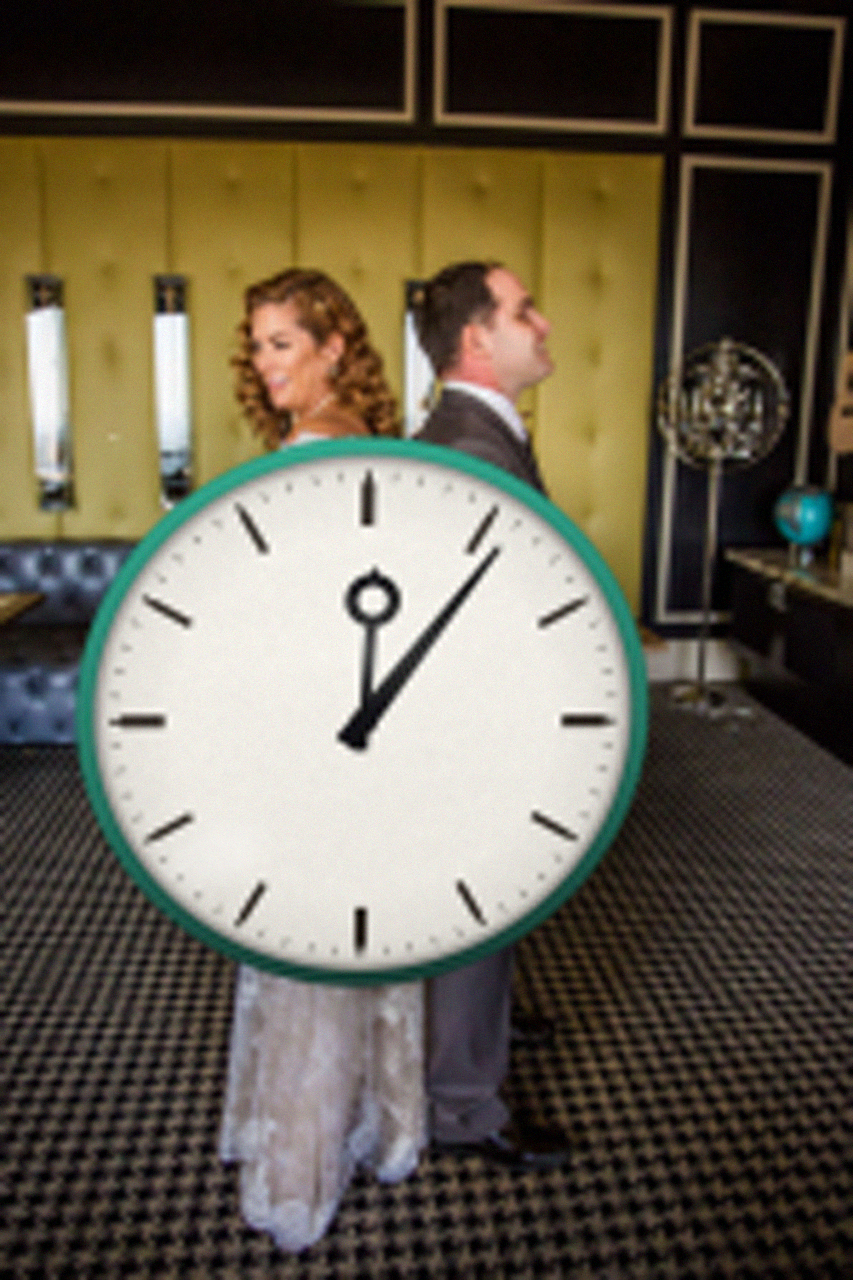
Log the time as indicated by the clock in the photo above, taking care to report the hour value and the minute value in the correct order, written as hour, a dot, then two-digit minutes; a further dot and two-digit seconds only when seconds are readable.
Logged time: 12.06
